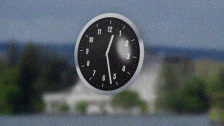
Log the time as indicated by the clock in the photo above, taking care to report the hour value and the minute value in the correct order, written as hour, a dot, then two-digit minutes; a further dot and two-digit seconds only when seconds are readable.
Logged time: 12.27
